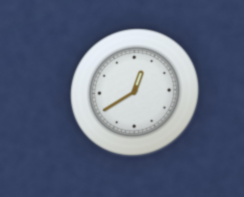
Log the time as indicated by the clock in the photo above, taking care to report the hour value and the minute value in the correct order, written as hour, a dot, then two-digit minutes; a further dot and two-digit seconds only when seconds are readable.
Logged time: 12.40
